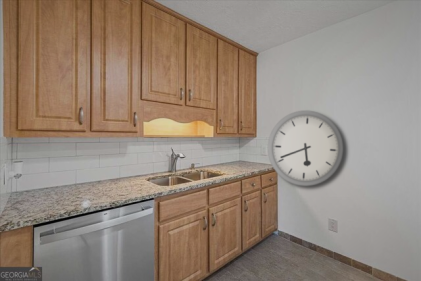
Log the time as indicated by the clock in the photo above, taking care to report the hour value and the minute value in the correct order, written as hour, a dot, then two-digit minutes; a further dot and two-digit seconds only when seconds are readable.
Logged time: 5.41
